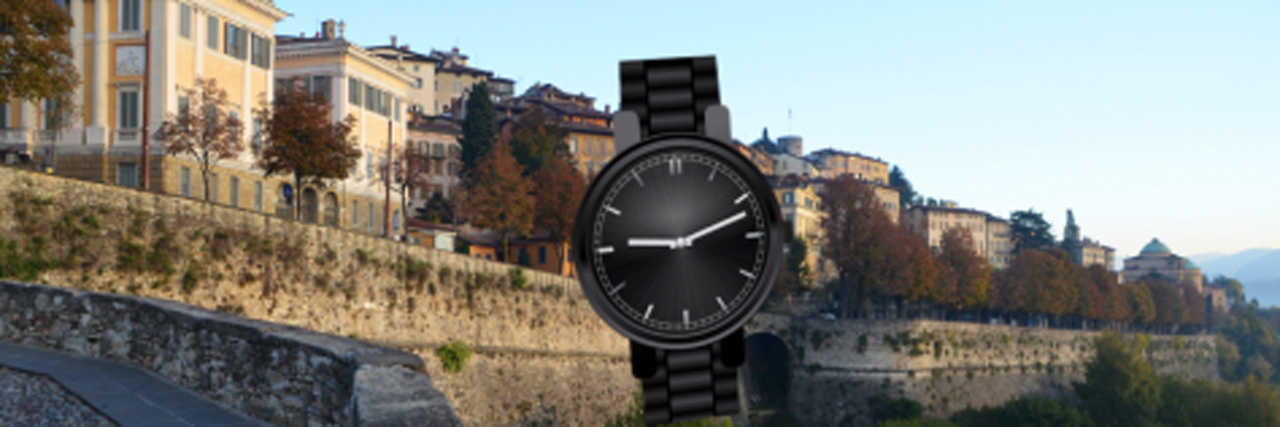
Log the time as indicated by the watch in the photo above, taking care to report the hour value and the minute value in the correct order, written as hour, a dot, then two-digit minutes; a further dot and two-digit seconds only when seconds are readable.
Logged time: 9.12
